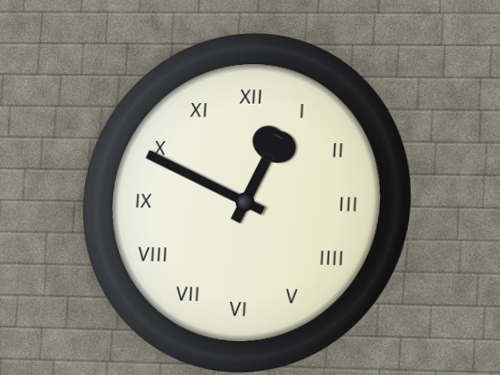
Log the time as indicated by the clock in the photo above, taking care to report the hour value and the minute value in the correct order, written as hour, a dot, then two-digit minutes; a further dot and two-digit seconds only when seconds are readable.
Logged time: 12.49
